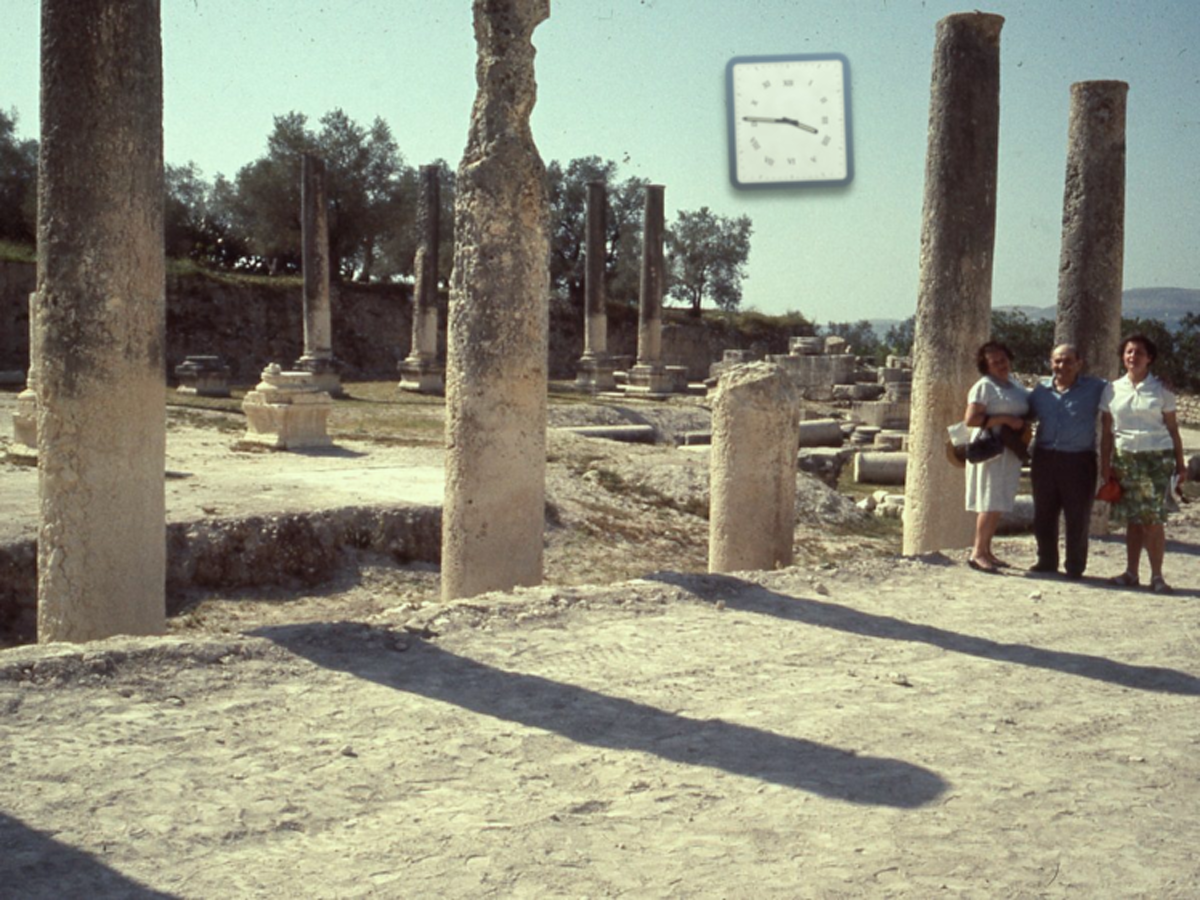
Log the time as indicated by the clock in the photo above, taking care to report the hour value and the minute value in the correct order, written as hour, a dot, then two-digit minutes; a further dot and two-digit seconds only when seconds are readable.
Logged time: 3.46
